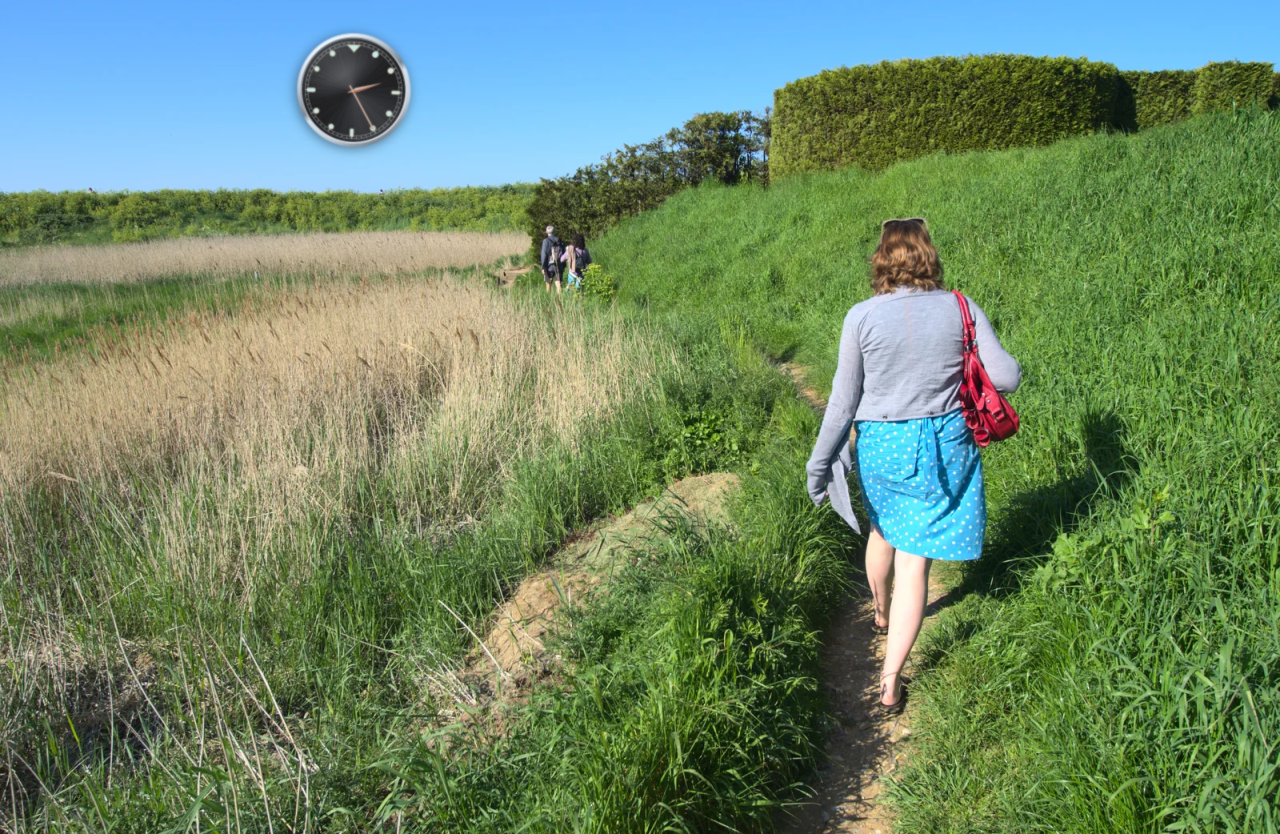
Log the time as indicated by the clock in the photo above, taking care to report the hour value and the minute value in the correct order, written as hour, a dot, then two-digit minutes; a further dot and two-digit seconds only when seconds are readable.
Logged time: 2.25
